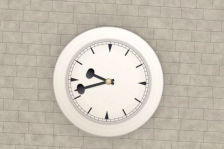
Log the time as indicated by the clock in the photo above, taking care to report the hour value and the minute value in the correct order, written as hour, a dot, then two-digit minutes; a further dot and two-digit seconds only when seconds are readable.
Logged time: 9.42
